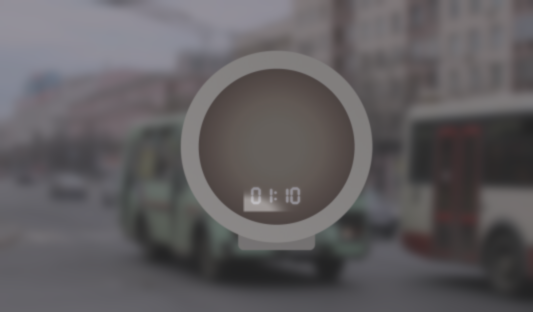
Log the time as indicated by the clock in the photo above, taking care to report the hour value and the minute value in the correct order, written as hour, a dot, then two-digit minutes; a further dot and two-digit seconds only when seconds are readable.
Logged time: 1.10
